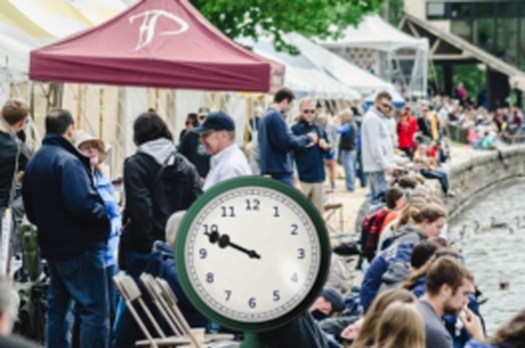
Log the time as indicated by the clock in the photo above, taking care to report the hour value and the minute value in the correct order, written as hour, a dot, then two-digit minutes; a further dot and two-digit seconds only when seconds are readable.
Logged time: 9.49
